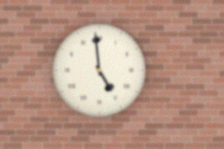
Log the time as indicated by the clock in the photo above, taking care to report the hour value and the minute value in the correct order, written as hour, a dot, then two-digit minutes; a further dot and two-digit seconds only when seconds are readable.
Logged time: 4.59
